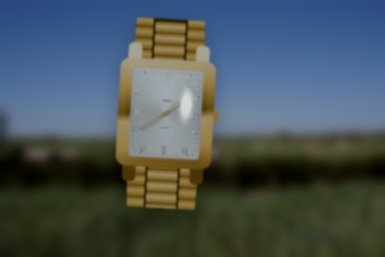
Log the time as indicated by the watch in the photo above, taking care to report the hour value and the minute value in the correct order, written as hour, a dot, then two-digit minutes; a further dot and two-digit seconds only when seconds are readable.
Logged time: 1.39
